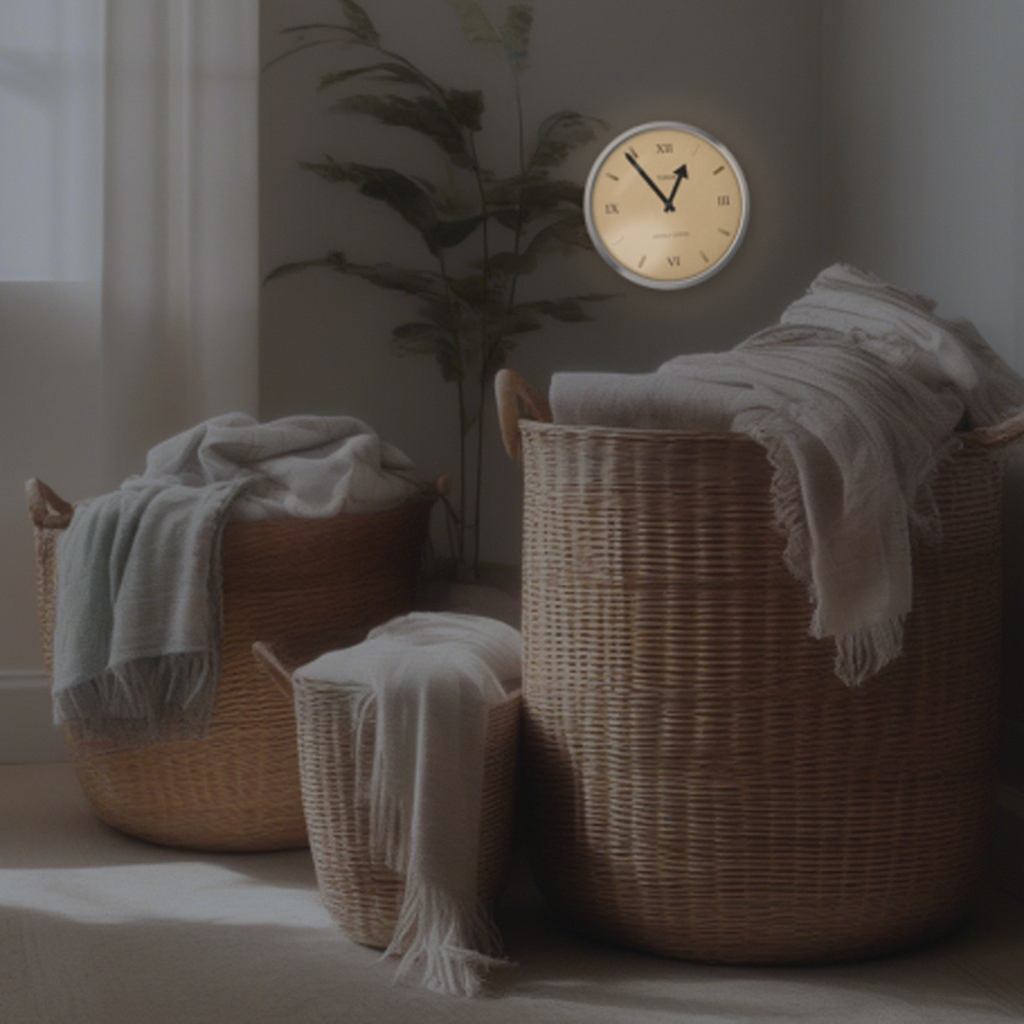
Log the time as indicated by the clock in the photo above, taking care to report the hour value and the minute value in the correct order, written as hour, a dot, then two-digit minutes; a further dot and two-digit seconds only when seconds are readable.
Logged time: 12.54
